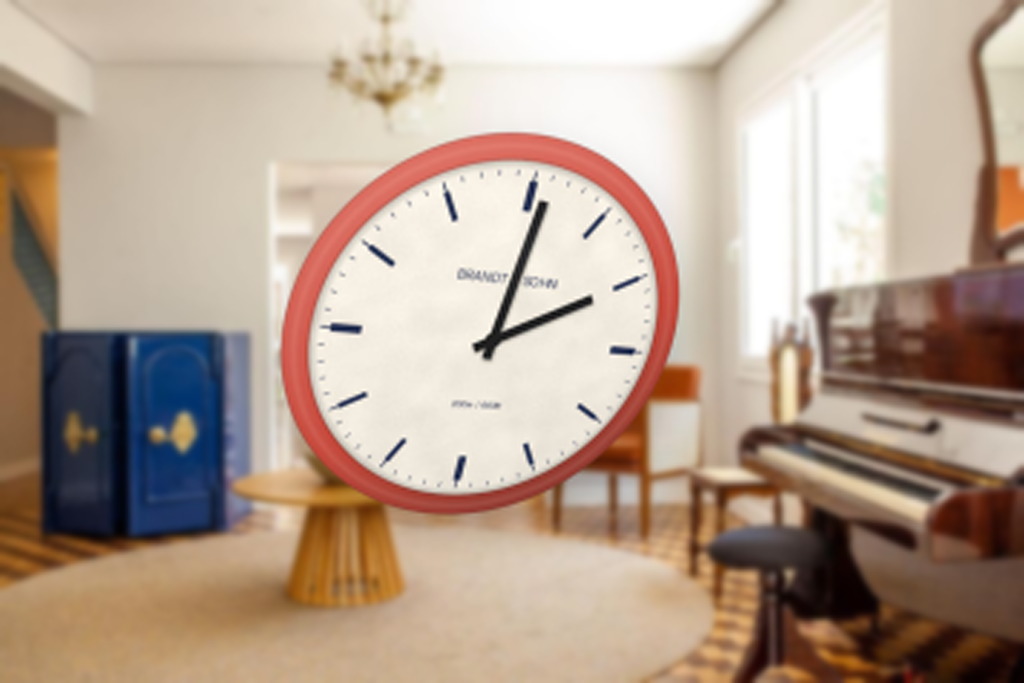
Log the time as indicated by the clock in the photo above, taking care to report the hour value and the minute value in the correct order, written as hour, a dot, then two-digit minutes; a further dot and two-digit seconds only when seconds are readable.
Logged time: 2.01
